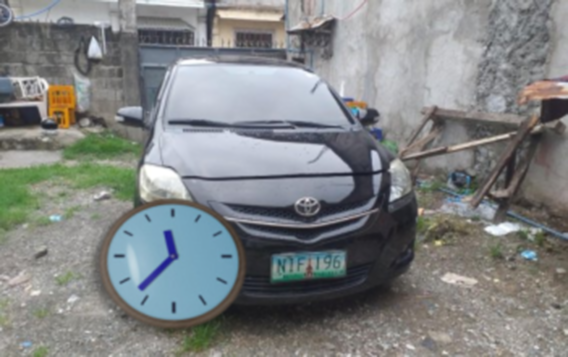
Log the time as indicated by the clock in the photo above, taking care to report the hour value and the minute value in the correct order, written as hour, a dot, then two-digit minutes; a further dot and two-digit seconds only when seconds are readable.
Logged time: 11.37
